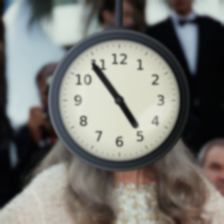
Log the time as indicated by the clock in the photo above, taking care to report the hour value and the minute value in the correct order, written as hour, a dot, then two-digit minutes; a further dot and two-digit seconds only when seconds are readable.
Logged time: 4.54
